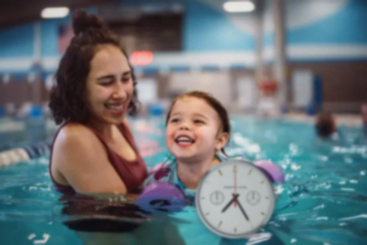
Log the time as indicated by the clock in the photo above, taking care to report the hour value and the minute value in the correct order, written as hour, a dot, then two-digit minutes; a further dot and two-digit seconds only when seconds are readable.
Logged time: 7.25
